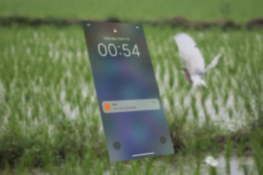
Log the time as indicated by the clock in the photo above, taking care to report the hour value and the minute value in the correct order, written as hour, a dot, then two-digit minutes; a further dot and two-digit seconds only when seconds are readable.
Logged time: 0.54
